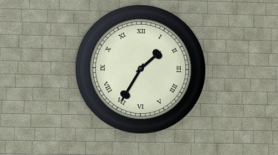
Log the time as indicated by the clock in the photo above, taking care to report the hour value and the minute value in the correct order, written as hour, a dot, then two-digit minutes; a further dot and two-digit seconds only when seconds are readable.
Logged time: 1.35
